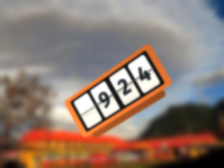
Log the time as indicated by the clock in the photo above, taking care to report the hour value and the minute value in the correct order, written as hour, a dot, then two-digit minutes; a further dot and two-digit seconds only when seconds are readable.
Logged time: 9.24
